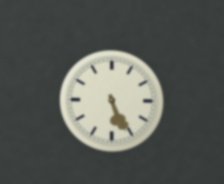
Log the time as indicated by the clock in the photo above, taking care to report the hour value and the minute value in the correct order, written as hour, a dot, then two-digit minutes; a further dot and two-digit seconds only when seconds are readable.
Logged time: 5.26
